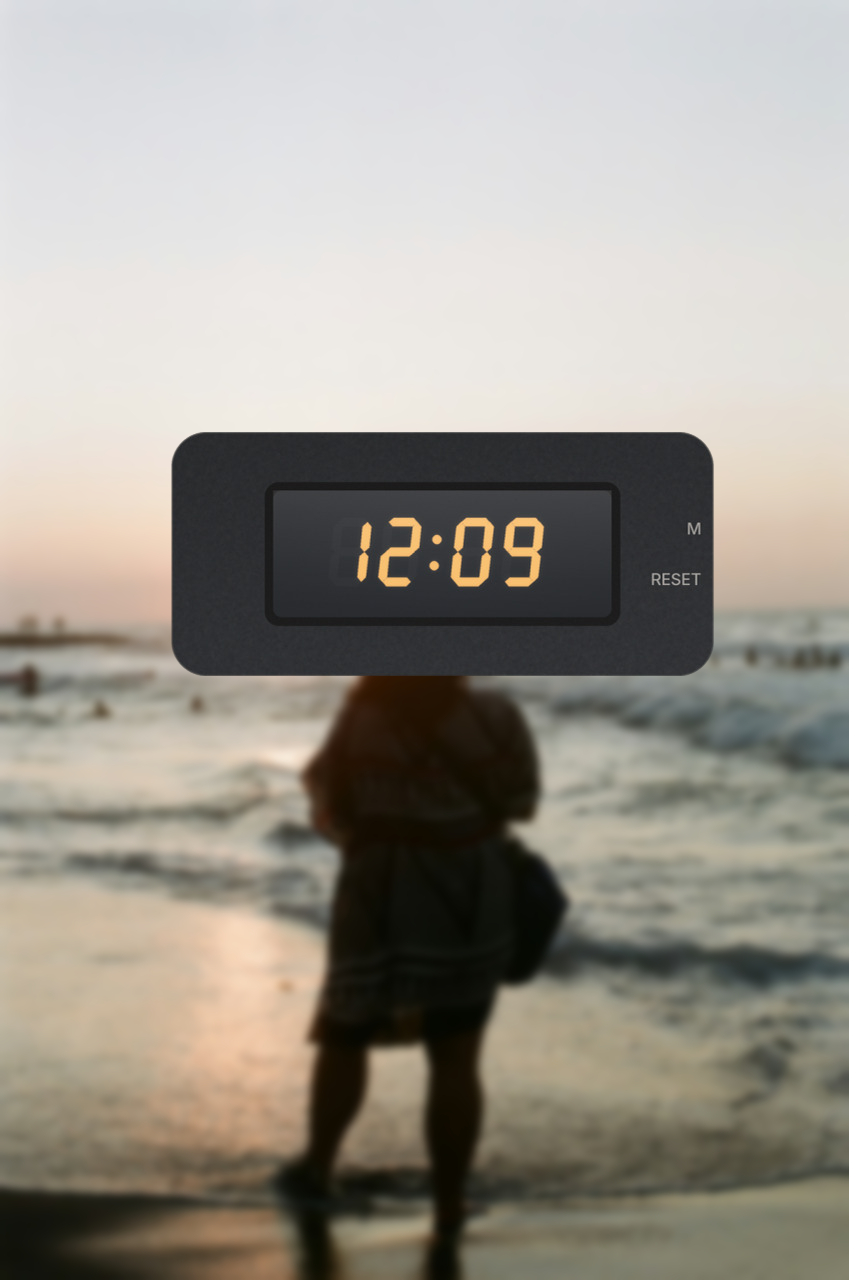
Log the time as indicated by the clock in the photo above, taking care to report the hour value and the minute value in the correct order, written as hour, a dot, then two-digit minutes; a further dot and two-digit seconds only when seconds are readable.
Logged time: 12.09
